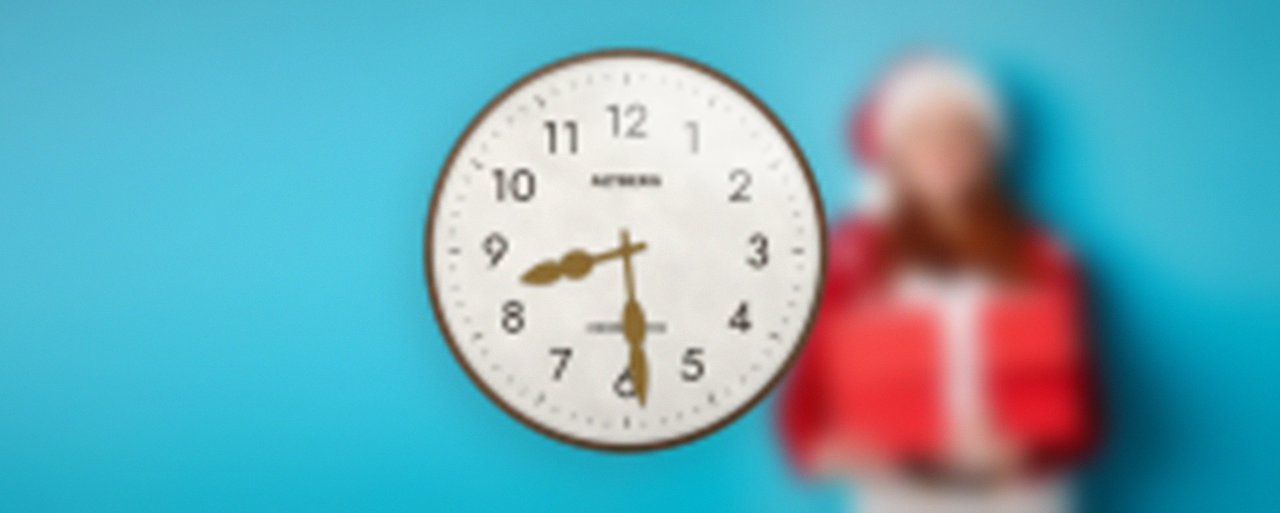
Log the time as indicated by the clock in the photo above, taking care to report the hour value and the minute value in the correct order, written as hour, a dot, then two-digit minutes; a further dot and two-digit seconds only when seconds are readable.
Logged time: 8.29
